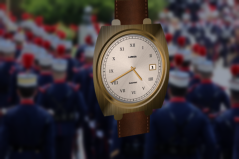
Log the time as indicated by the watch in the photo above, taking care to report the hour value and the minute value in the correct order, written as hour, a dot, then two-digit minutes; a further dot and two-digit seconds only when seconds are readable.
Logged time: 4.41
